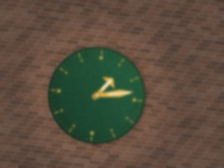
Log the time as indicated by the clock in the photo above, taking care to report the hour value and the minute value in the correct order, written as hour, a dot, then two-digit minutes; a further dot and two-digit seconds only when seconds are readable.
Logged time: 1.13
